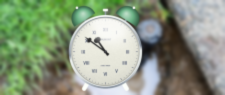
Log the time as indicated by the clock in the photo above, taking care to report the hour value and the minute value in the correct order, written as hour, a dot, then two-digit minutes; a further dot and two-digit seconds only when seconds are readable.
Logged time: 10.51
